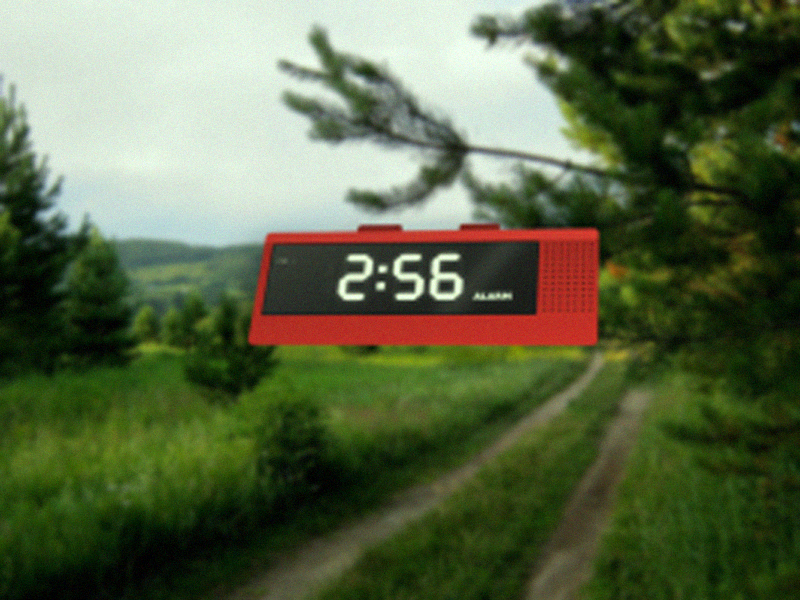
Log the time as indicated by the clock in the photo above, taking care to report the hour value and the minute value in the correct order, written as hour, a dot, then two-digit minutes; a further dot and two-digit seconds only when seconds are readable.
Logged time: 2.56
